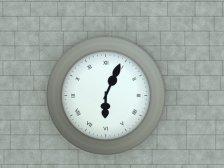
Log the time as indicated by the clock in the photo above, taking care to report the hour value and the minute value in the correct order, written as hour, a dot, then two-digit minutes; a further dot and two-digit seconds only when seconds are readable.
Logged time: 6.04
